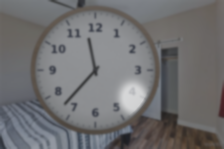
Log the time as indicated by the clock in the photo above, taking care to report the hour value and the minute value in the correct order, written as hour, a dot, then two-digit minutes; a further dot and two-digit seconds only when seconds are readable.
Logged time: 11.37
